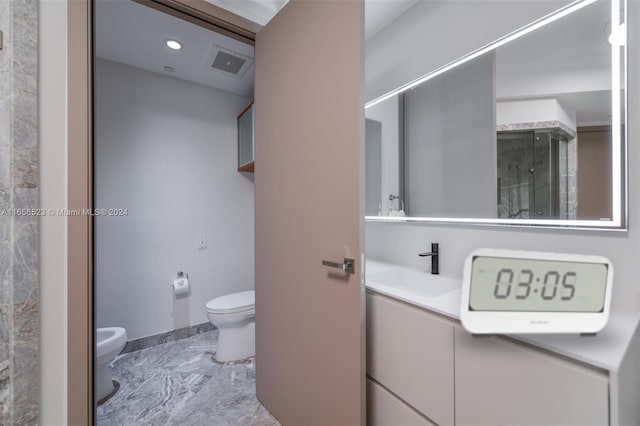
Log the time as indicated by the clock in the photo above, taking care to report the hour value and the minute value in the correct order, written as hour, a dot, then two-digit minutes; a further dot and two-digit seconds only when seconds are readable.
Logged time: 3.05
